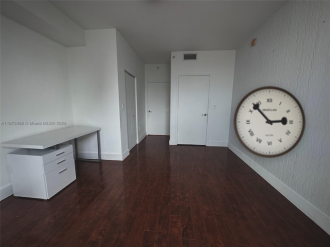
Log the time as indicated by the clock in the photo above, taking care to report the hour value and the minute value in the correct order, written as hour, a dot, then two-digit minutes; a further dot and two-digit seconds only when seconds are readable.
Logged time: 2.53
